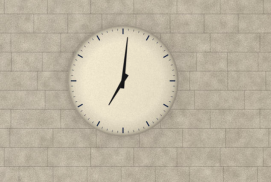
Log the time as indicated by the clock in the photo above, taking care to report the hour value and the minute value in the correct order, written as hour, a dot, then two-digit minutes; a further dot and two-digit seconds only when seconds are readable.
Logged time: 7.01
